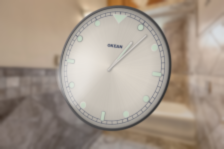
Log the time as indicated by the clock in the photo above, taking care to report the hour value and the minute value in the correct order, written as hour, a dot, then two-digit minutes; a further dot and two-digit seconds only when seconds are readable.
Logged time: 1.07
